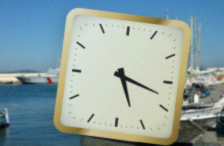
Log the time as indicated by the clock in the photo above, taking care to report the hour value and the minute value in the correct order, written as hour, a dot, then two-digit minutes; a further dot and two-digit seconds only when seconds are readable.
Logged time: 5.18
